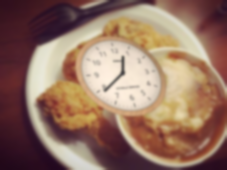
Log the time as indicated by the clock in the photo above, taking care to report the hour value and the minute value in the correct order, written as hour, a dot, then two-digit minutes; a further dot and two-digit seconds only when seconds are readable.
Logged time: 12.39
